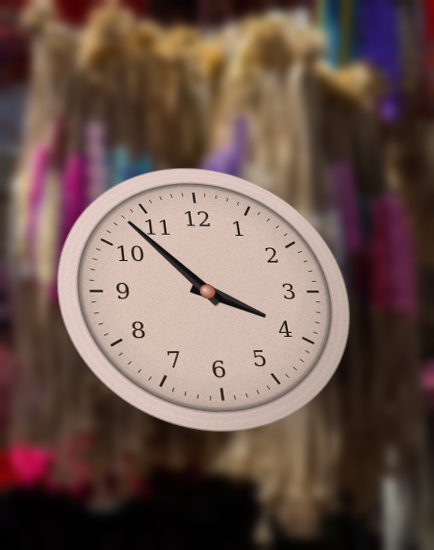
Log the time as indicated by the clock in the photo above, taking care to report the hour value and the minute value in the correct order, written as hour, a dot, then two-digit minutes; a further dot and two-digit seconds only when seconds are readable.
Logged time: 3.53
